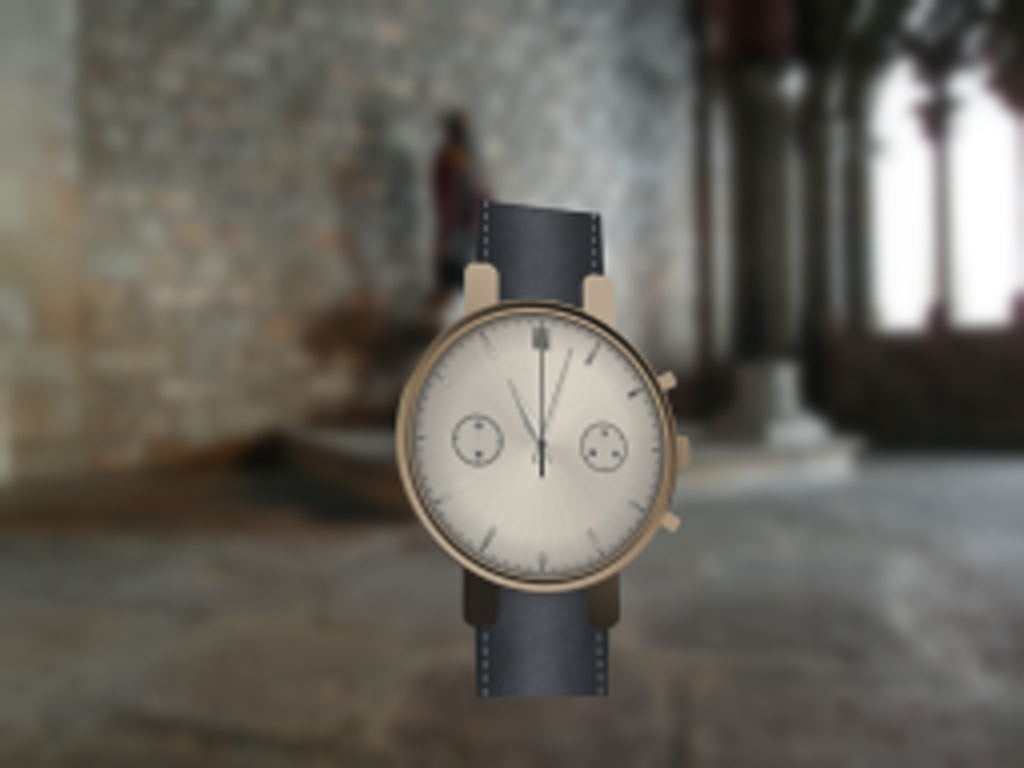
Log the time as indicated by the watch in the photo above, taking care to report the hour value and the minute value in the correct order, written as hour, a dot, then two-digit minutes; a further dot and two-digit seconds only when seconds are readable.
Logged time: 11.03
